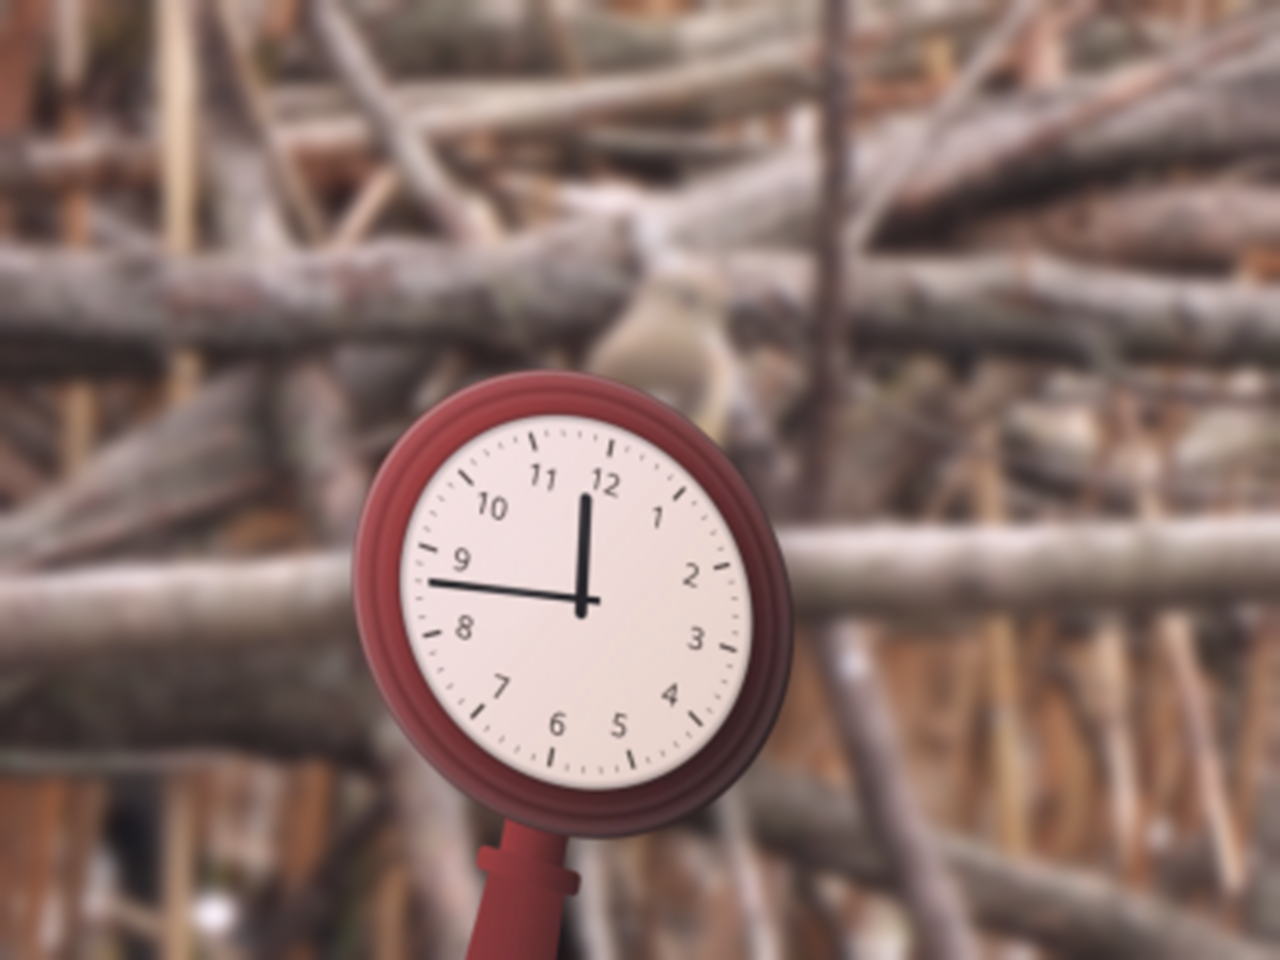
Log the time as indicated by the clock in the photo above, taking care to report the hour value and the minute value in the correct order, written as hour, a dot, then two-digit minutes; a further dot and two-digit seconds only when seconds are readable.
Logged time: 11.43
